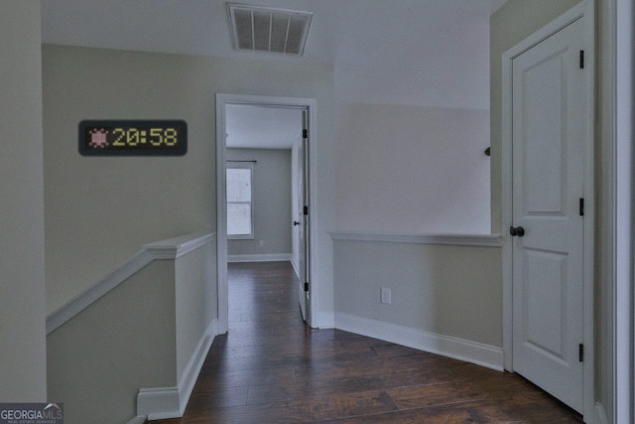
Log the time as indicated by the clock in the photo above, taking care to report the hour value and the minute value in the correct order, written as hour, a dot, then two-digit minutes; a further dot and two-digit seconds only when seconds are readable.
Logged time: 20.58
